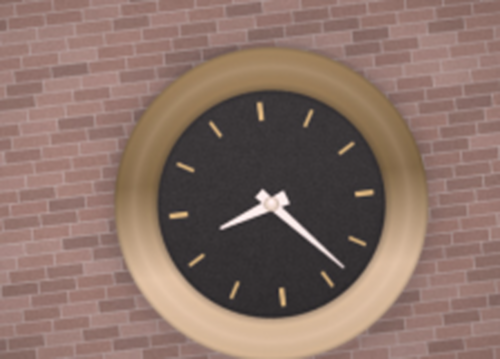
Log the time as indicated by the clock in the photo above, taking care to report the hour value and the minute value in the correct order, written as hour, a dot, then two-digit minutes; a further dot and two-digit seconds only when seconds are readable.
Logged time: 8.23
